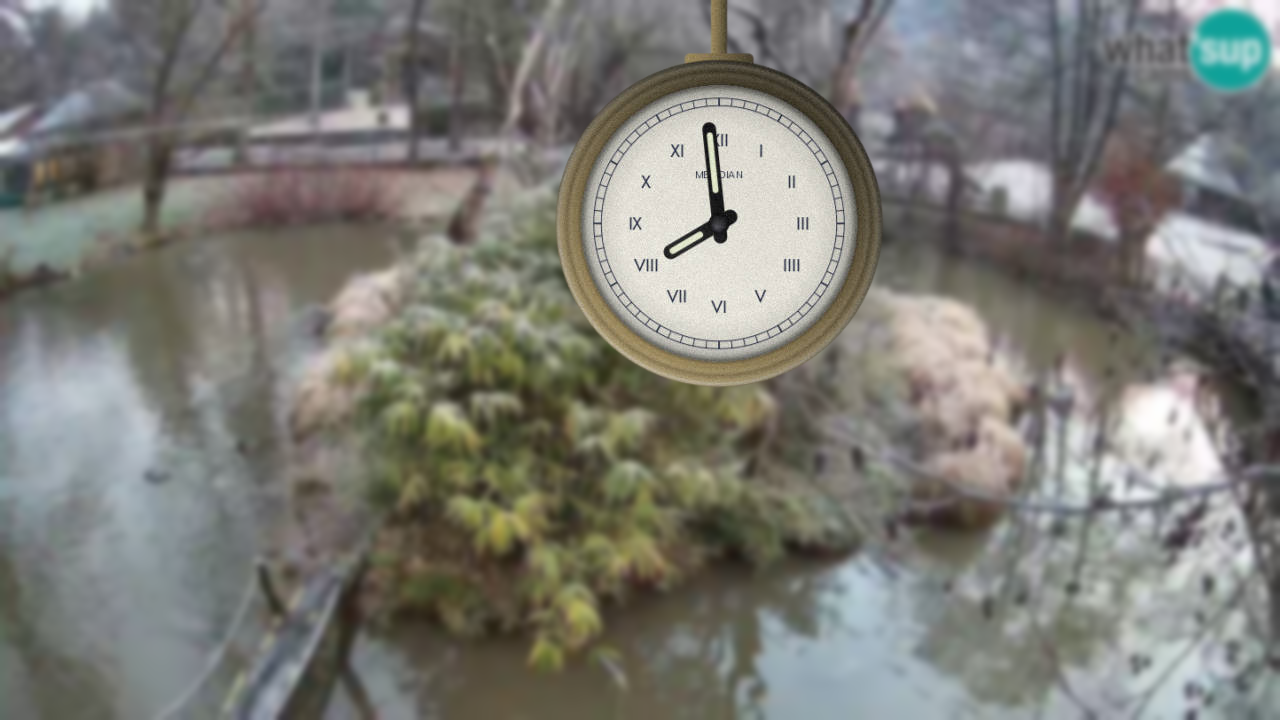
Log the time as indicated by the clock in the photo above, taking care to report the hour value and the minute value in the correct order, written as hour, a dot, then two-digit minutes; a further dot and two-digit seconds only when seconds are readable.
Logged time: 7.59
